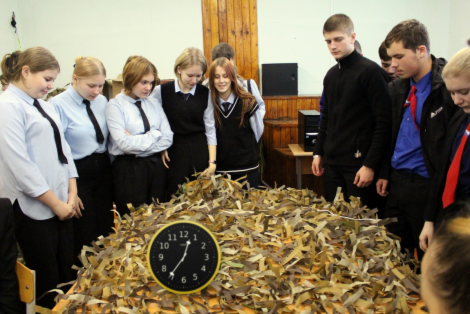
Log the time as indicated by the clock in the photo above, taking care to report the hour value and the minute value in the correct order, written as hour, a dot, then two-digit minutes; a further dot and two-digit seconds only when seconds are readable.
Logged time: 12.36
